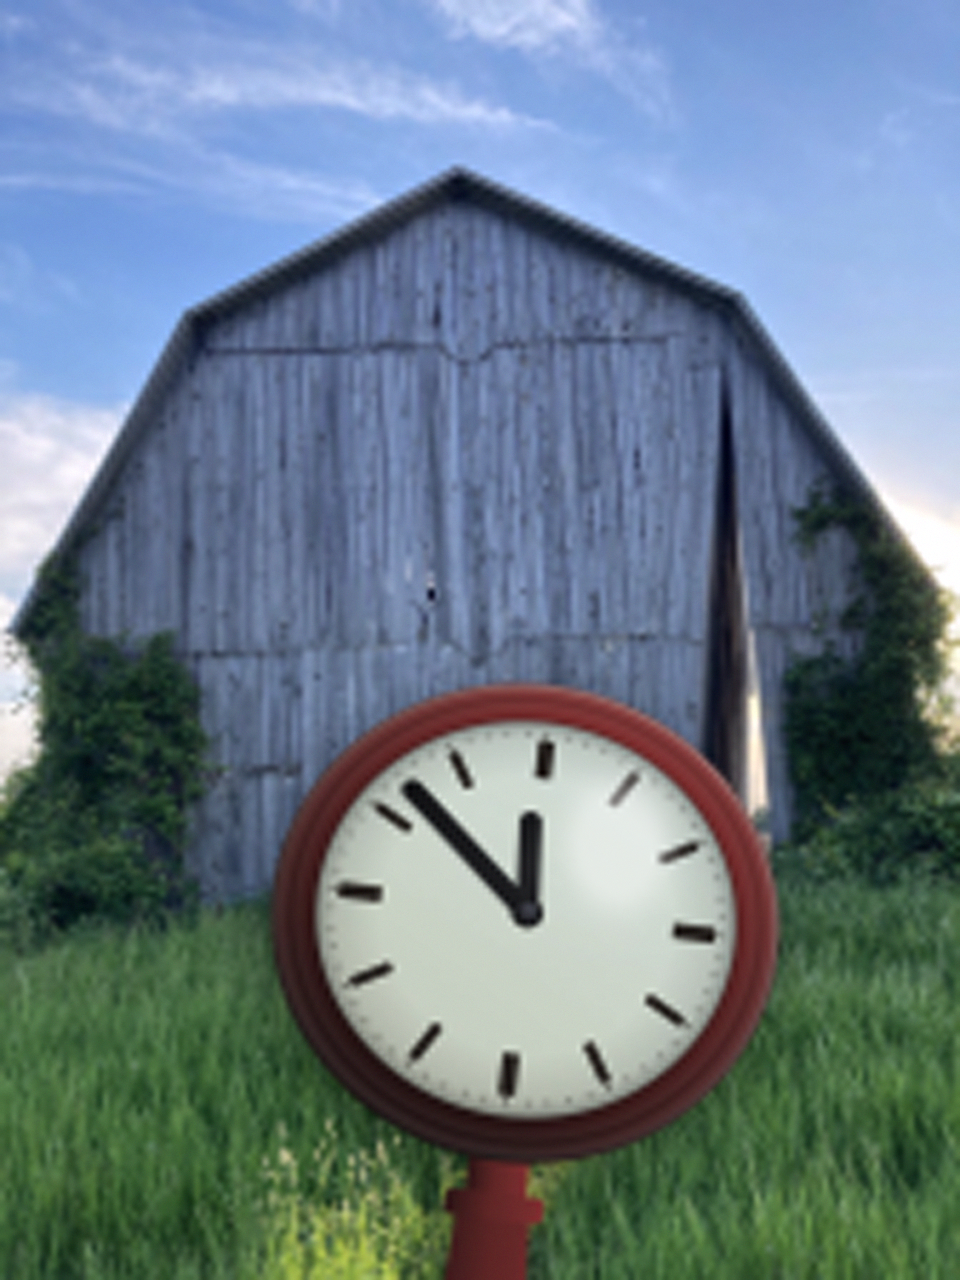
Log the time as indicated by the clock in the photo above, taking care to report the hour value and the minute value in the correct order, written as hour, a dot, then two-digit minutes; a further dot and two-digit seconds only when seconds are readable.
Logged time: 11.52
